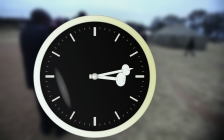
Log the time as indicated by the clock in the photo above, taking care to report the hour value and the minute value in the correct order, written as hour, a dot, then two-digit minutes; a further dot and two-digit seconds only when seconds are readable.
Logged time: 3.13
